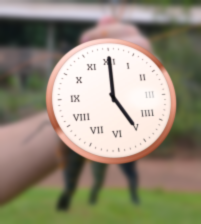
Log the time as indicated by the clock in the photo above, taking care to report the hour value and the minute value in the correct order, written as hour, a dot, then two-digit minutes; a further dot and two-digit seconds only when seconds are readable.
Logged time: 5.00
